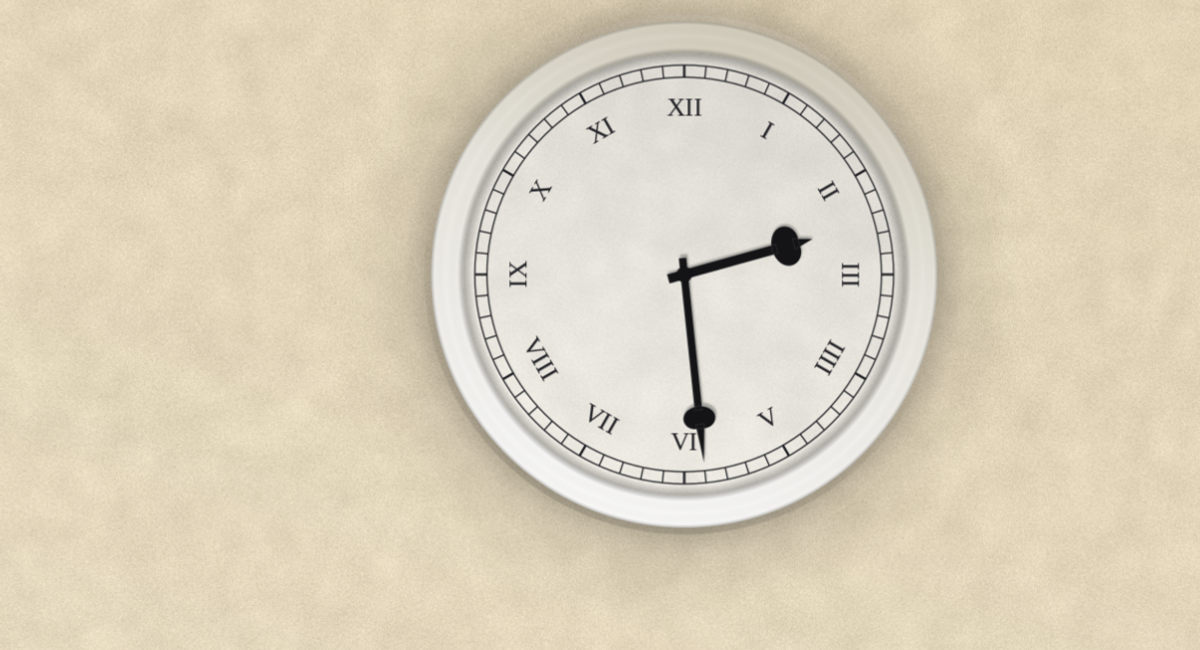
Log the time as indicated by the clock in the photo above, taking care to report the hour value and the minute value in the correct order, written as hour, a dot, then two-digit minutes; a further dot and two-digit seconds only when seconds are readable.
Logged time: 2.29
